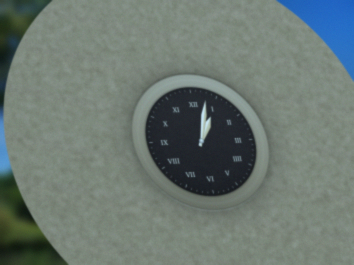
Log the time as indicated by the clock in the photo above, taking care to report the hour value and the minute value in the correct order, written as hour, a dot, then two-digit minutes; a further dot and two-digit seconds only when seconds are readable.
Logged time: 1.03
